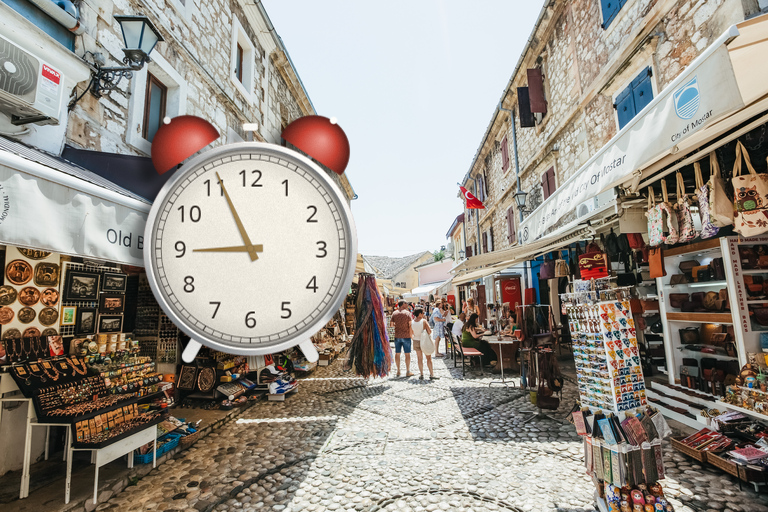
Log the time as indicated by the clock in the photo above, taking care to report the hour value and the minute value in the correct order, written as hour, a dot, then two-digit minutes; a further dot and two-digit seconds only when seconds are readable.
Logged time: 8.56
